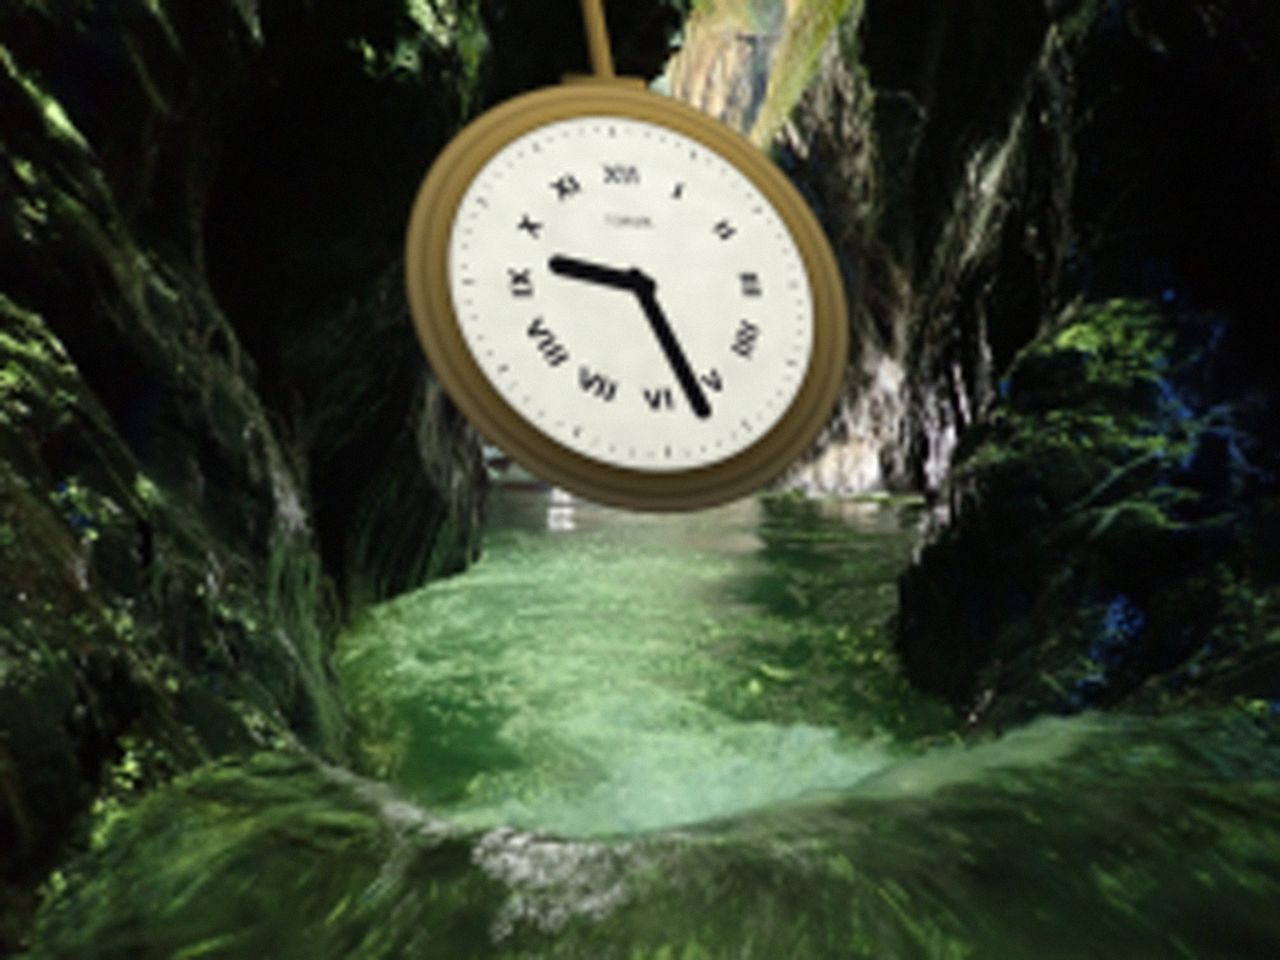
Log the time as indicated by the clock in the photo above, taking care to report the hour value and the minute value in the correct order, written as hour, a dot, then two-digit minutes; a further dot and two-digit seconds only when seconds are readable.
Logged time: 9.27
